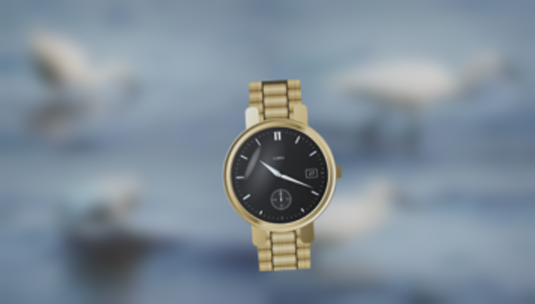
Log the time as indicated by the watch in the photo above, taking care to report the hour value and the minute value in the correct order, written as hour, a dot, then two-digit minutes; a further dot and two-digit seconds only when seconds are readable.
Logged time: 10.19
